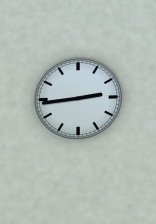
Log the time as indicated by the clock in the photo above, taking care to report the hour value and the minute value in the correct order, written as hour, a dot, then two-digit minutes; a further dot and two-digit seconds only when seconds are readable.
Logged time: 2.44
